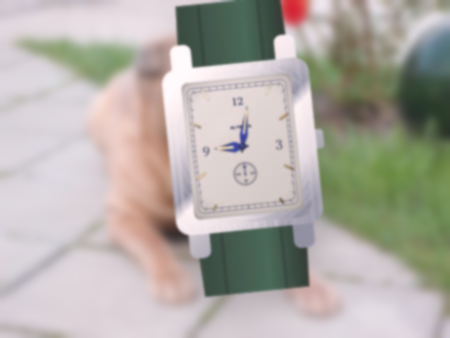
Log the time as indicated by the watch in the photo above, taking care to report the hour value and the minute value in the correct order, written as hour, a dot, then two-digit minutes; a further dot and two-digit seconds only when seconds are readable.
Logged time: 9.02
